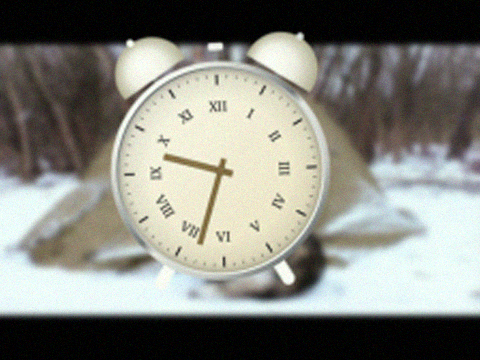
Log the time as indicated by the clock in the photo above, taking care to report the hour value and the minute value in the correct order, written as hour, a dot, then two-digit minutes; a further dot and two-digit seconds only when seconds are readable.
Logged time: 9.33
